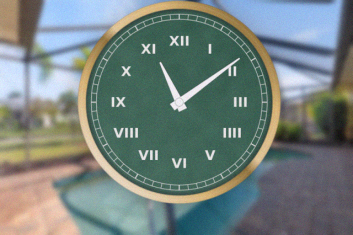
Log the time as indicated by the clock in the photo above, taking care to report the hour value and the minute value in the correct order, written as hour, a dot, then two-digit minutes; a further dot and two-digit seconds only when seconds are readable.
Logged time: 11.09
